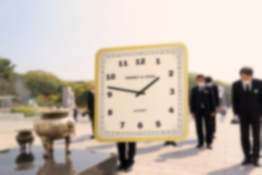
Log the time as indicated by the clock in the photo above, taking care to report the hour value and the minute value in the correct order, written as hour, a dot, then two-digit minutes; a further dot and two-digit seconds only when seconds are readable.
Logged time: 1.47
